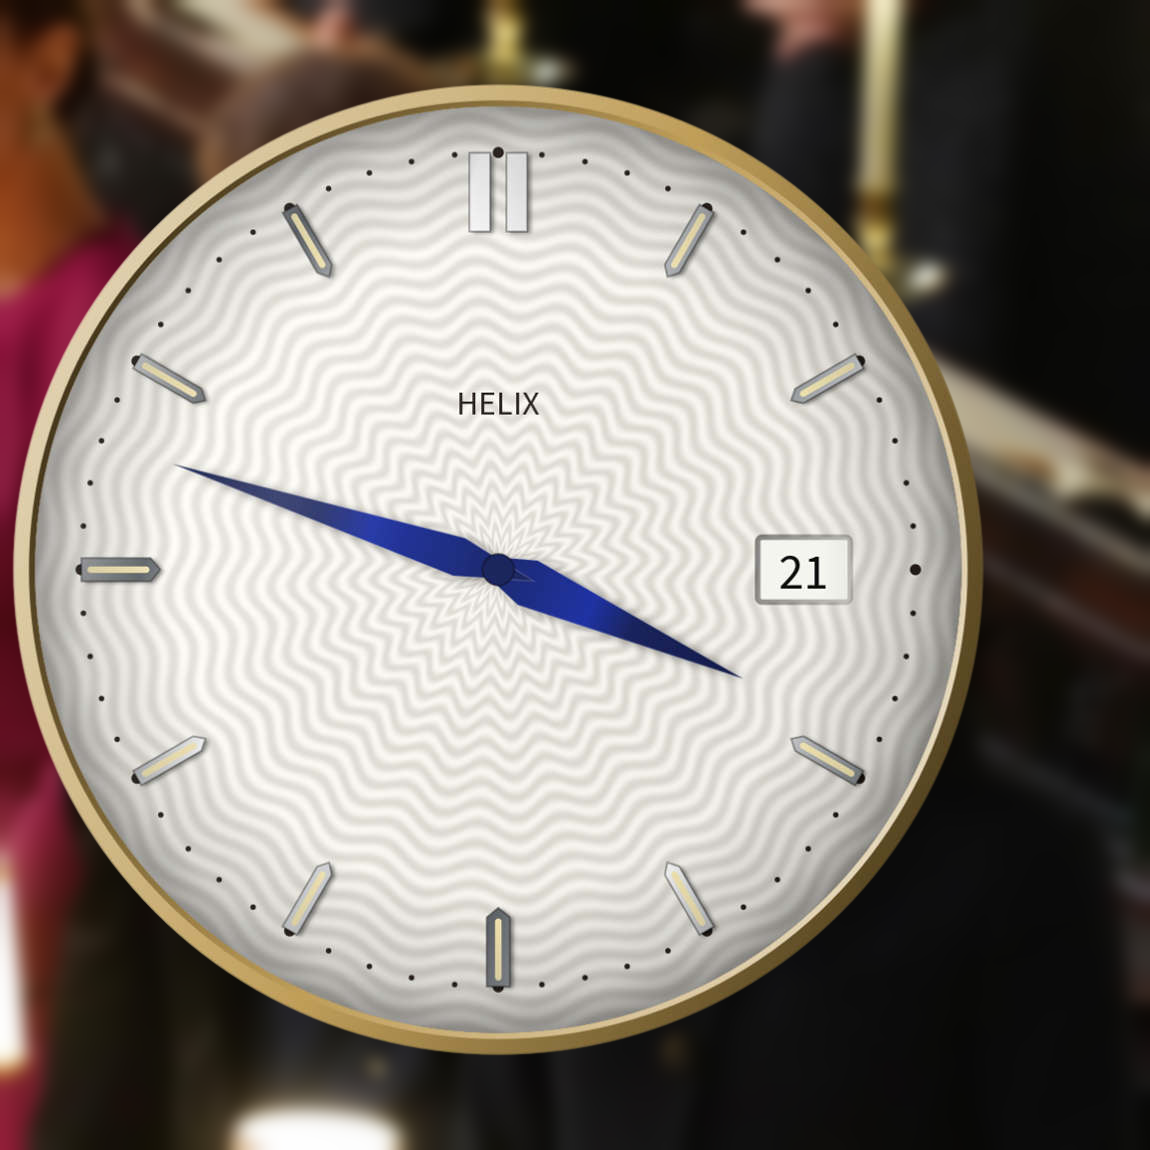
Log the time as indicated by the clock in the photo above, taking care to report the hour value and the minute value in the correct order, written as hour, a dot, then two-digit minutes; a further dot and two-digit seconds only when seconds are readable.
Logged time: 3.48
